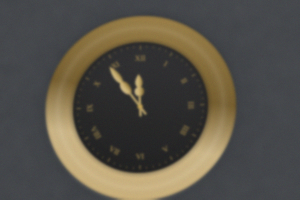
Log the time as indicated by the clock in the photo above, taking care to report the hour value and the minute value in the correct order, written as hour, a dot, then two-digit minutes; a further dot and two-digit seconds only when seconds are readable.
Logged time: 11.54
